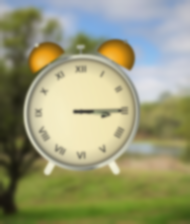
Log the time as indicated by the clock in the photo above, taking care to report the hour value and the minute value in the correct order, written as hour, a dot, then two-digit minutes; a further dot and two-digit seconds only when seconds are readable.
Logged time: 3.15
